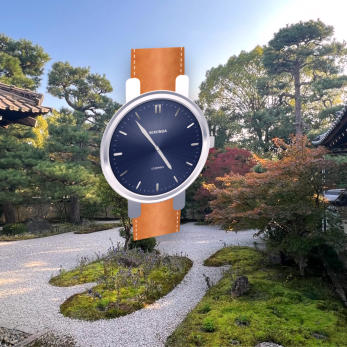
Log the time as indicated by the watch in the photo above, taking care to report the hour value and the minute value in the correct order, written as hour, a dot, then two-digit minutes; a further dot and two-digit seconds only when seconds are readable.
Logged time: 4.54
